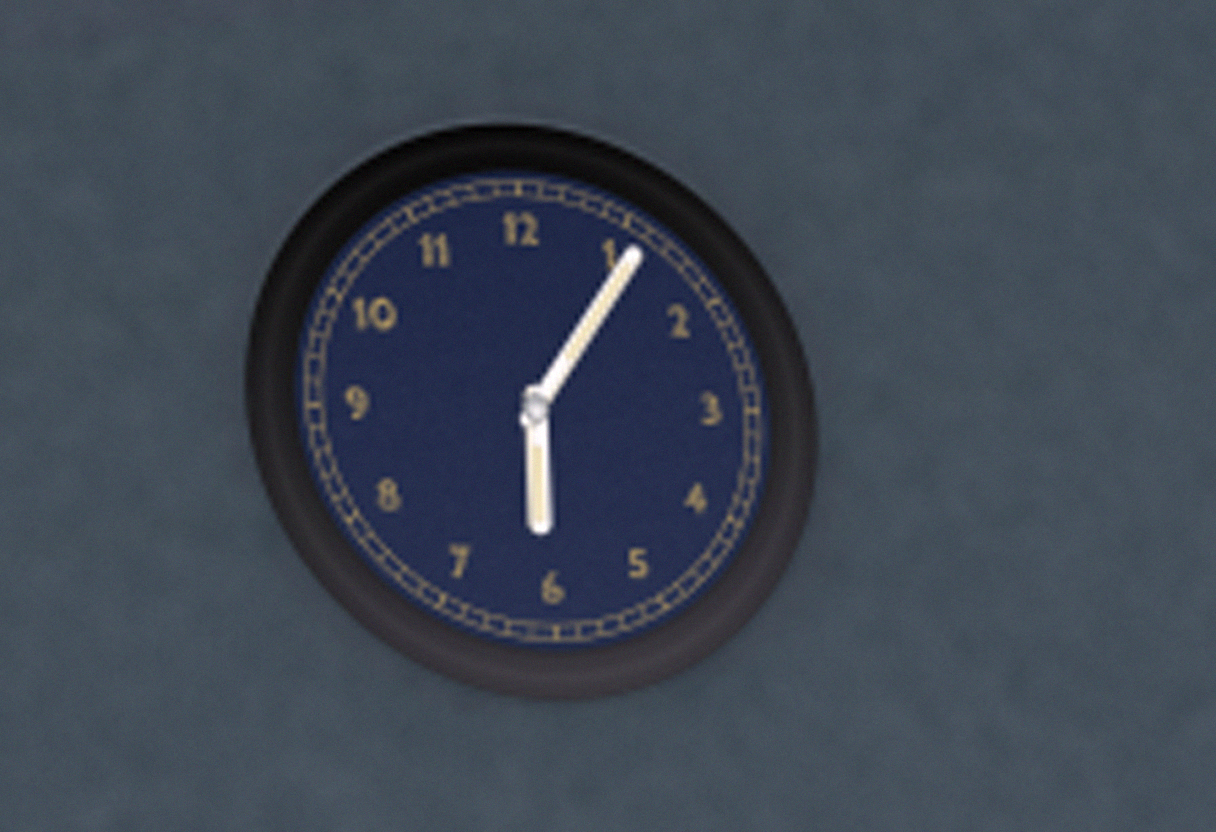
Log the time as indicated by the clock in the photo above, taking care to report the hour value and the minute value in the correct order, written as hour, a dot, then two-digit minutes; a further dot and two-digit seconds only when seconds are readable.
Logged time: 6.06
